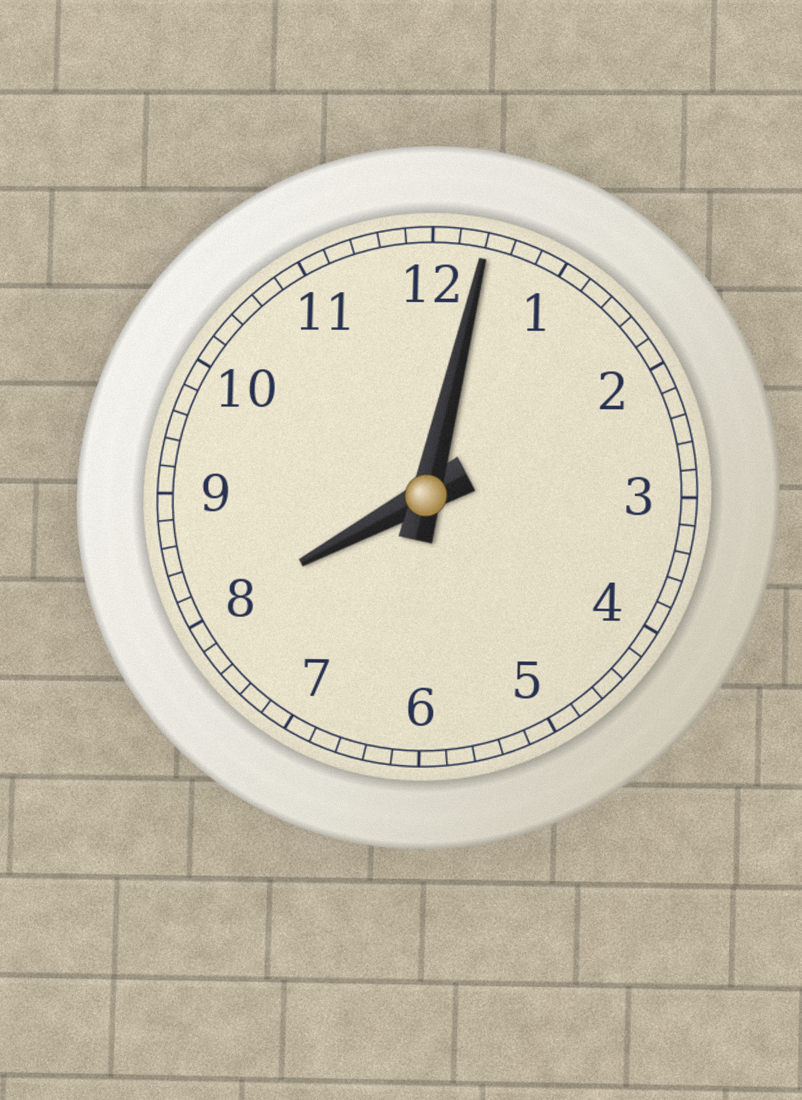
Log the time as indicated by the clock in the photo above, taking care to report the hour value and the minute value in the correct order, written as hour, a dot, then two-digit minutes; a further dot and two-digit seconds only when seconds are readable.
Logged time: 8.02
